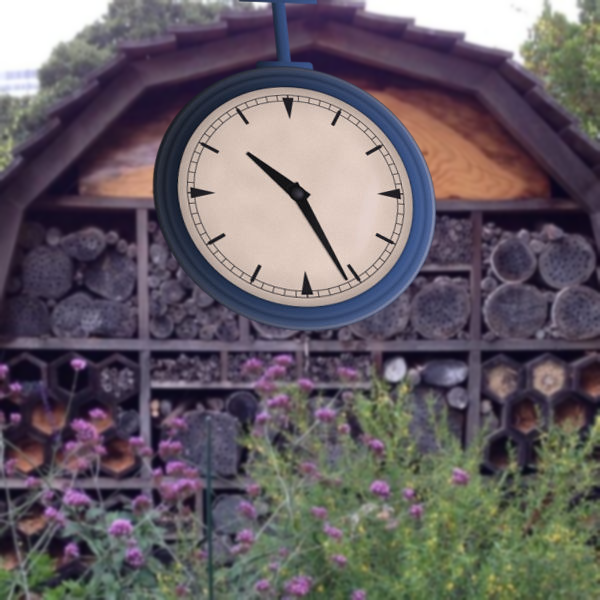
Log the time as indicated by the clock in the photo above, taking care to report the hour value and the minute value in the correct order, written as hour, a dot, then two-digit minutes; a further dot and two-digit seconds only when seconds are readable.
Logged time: 10.26
